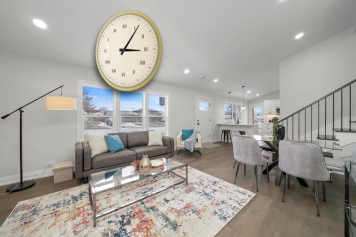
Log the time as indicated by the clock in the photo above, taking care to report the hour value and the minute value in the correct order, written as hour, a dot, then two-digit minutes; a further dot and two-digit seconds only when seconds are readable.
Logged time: 3.06
